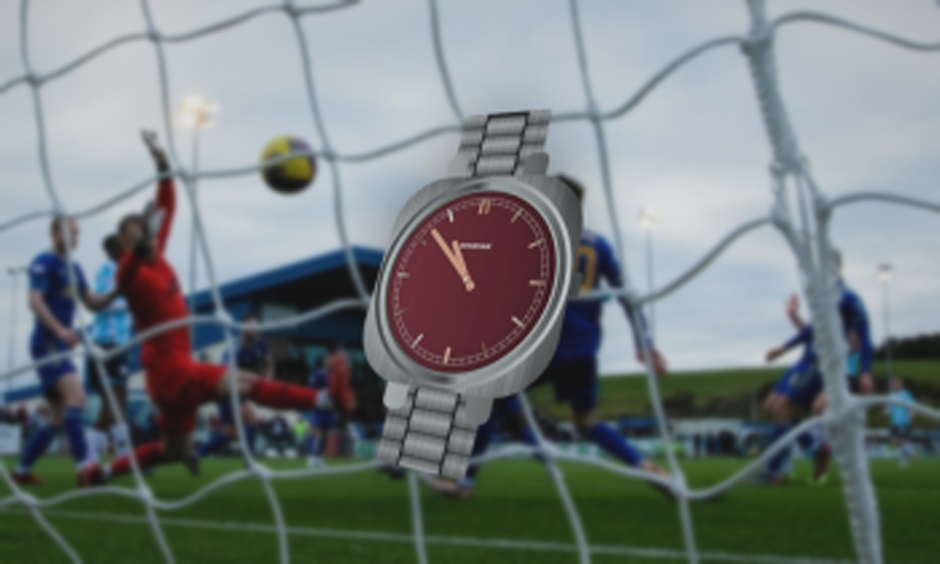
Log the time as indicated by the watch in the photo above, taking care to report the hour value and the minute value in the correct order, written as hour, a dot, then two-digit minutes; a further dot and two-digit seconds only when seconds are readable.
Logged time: 10.52
